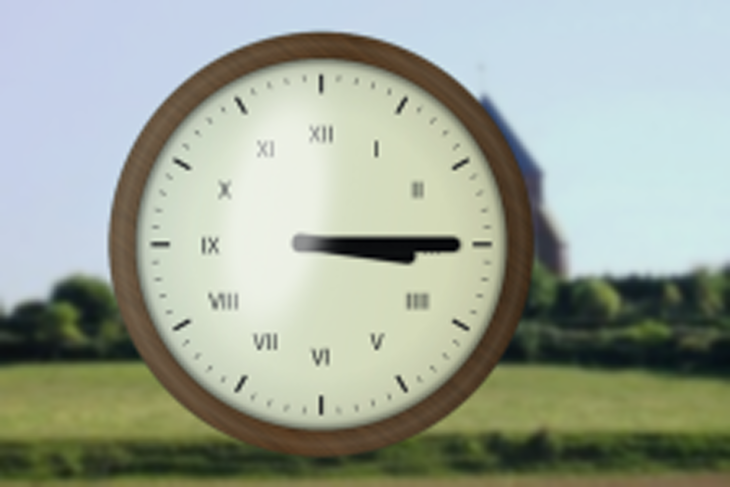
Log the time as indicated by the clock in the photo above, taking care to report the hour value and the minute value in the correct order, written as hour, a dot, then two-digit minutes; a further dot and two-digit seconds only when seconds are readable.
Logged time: 3.15
